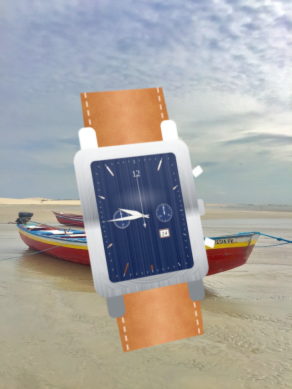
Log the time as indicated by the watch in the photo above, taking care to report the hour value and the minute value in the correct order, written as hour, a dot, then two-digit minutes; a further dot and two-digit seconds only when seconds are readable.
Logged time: 9.45
